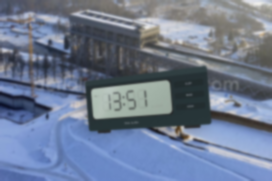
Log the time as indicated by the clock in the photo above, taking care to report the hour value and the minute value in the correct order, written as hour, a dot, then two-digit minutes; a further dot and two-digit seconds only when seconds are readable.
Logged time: 13.51
